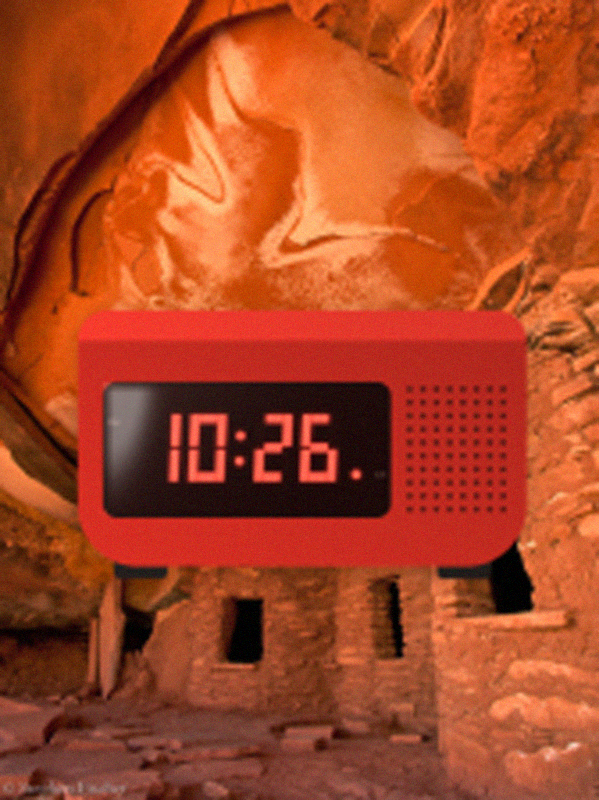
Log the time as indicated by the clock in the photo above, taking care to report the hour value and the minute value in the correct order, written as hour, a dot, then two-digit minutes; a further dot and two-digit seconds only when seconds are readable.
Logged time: 10.26
